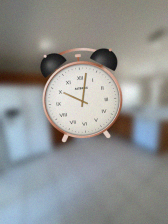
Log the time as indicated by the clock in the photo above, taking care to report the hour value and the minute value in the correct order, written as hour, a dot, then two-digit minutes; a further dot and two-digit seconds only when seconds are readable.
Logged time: 10.02
